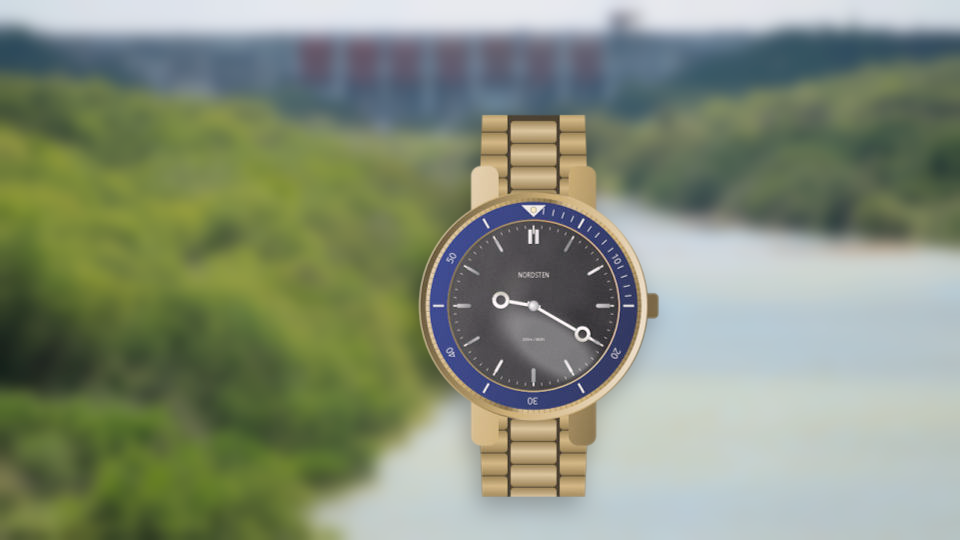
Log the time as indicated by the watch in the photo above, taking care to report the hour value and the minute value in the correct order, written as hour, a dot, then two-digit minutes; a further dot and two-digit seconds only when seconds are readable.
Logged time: 9.20
